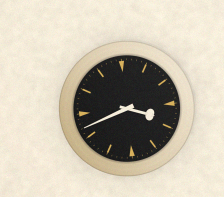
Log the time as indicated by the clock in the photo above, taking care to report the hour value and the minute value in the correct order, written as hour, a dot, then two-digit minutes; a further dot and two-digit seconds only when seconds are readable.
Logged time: 3.42
